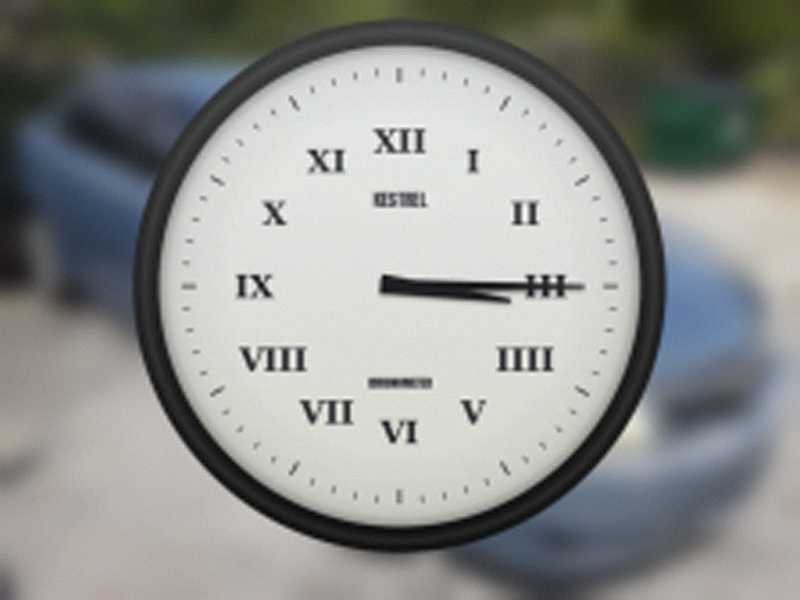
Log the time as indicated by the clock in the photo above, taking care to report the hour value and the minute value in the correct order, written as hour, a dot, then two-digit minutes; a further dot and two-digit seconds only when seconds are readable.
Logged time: 3.15
